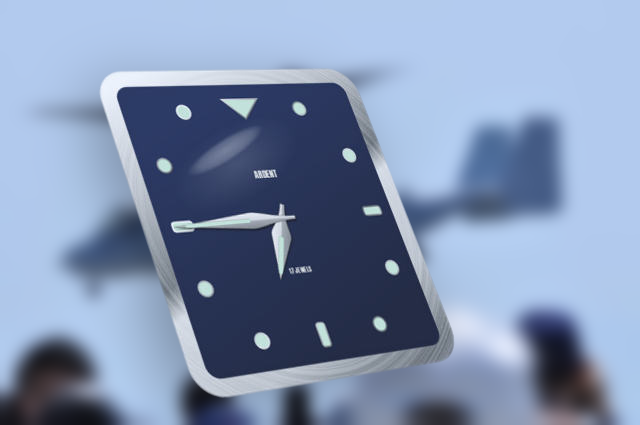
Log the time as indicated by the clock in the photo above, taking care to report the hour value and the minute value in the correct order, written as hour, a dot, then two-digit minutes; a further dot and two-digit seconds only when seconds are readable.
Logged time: 6.45
